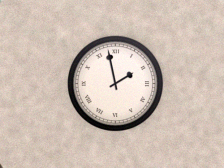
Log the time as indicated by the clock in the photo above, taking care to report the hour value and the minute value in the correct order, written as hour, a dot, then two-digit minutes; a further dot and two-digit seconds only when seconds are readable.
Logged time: 1.58
